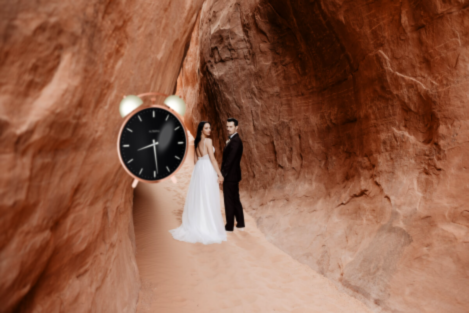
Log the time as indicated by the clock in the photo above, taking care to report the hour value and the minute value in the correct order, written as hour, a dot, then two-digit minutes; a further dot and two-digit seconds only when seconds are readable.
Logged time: 8.29
